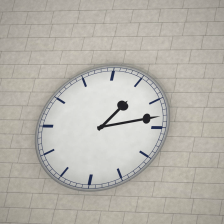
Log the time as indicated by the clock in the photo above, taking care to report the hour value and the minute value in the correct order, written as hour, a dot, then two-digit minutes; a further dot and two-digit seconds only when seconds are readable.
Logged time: 1.13
